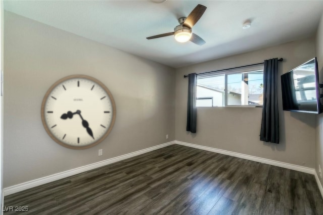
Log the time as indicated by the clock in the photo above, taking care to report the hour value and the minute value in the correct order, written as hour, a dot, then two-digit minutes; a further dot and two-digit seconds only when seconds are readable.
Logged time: 8.25
